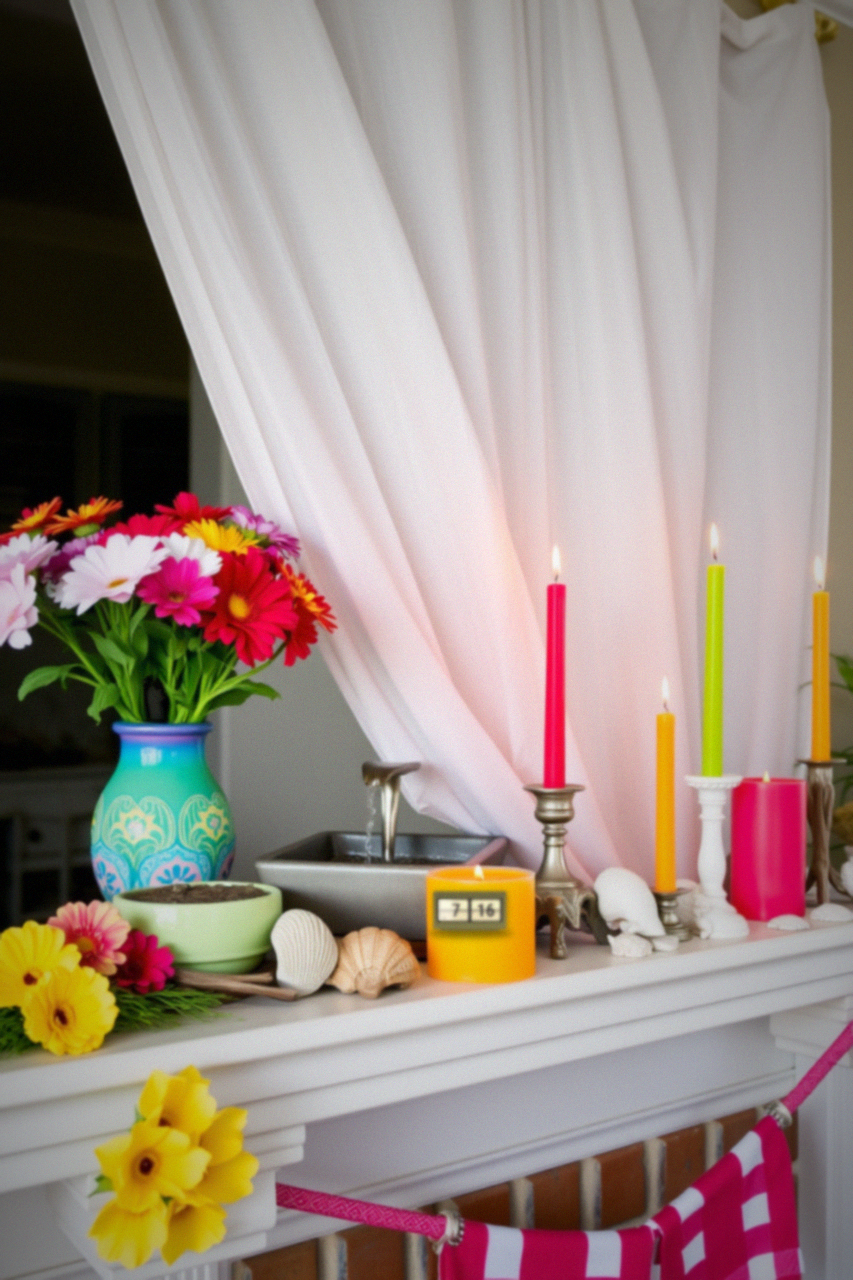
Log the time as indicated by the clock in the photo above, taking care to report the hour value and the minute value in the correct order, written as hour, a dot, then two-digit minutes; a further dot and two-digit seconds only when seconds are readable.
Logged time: 7.16
